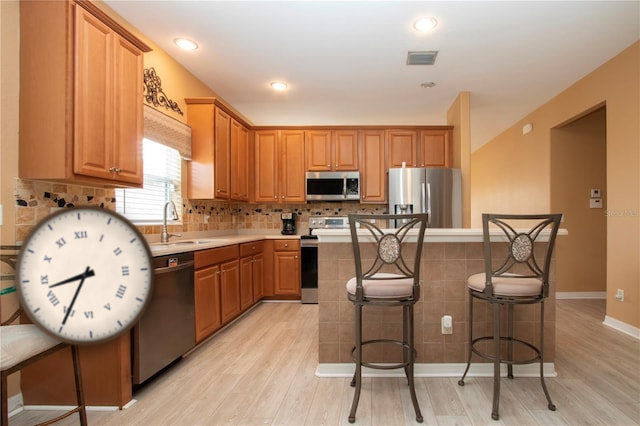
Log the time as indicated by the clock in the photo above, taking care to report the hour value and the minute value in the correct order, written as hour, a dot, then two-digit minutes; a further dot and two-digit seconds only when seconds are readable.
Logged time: 8.35
